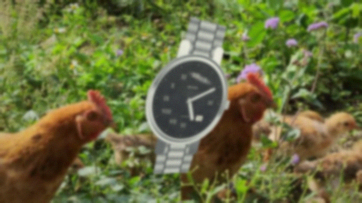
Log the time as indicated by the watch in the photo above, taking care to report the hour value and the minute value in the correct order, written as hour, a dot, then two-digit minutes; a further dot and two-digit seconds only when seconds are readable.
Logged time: 5.10
